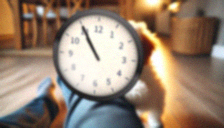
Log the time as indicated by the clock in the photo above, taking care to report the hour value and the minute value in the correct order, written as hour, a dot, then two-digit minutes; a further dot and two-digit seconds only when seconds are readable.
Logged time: 10.55
